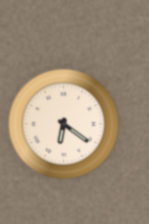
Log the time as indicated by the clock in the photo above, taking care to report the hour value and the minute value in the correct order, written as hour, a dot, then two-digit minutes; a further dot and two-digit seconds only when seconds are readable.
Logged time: 6.21
